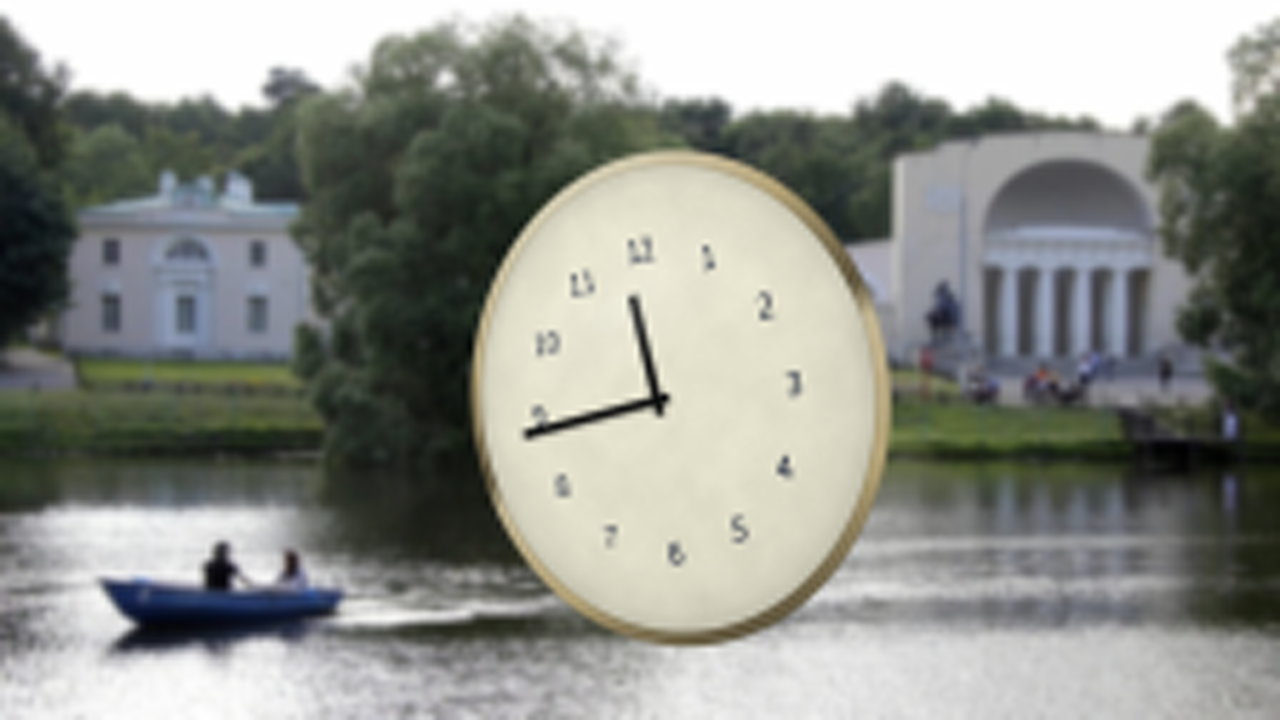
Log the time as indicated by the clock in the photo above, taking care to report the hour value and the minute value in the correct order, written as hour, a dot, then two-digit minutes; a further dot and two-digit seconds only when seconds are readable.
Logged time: 11.44
